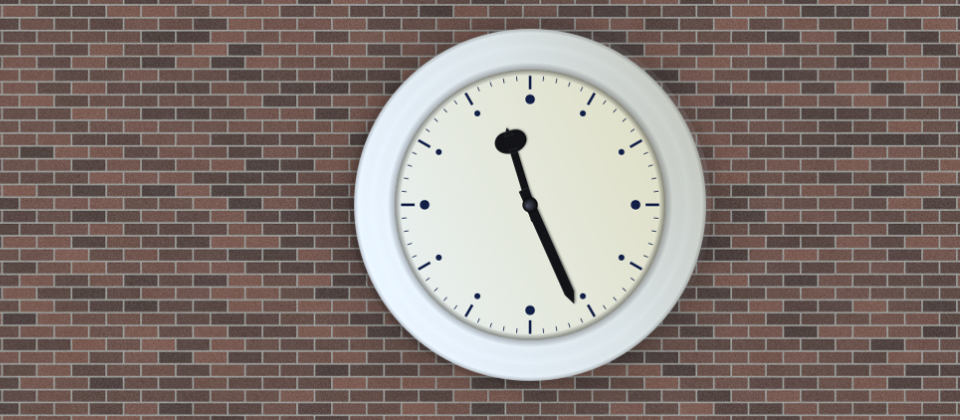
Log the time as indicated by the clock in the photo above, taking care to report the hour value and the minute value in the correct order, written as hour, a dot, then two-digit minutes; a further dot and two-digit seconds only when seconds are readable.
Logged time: 11.26
